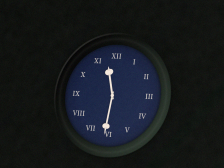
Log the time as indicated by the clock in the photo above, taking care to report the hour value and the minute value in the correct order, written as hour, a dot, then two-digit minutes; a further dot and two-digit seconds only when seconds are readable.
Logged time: 11.31
